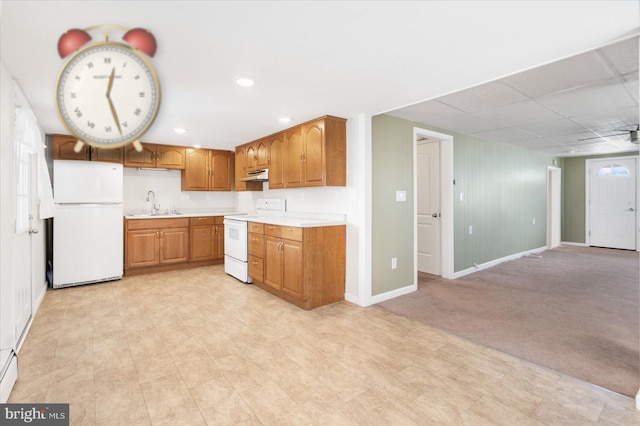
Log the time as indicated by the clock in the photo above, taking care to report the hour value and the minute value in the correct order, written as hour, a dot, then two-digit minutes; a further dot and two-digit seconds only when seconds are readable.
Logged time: 12.27
